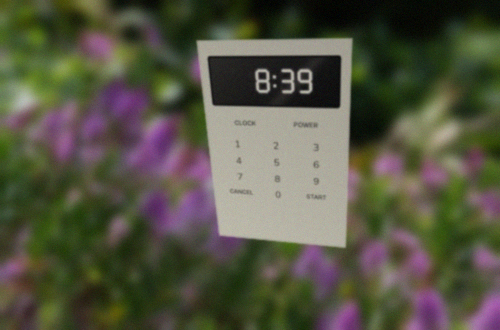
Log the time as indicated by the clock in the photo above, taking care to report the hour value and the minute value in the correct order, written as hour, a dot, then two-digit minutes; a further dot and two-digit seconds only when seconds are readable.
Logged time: 8.39
